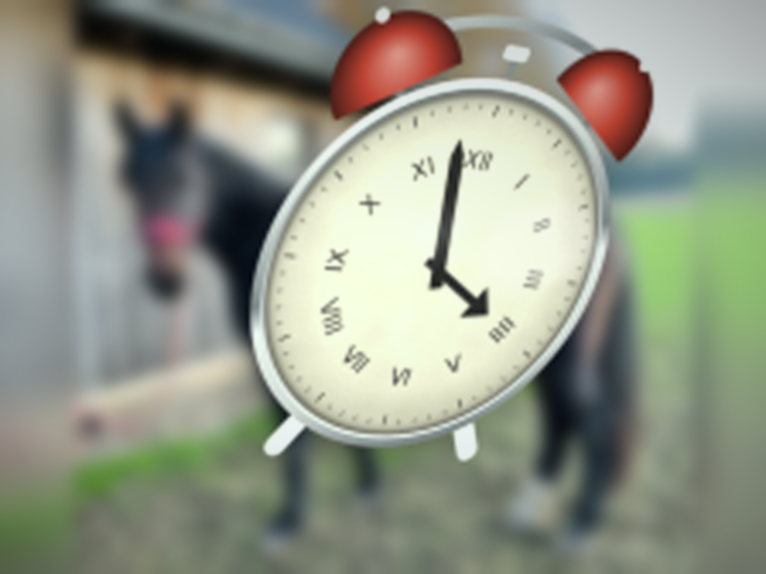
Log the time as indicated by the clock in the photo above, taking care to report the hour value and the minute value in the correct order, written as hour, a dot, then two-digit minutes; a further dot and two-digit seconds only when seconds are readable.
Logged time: 3.58
